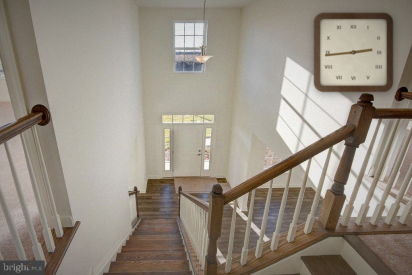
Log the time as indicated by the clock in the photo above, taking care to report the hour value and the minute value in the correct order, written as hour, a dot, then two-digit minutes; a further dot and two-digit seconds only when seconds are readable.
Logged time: 2.44
